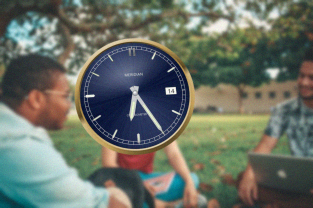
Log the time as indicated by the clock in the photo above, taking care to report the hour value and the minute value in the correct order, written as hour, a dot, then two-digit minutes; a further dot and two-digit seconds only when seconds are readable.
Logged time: 6.25
